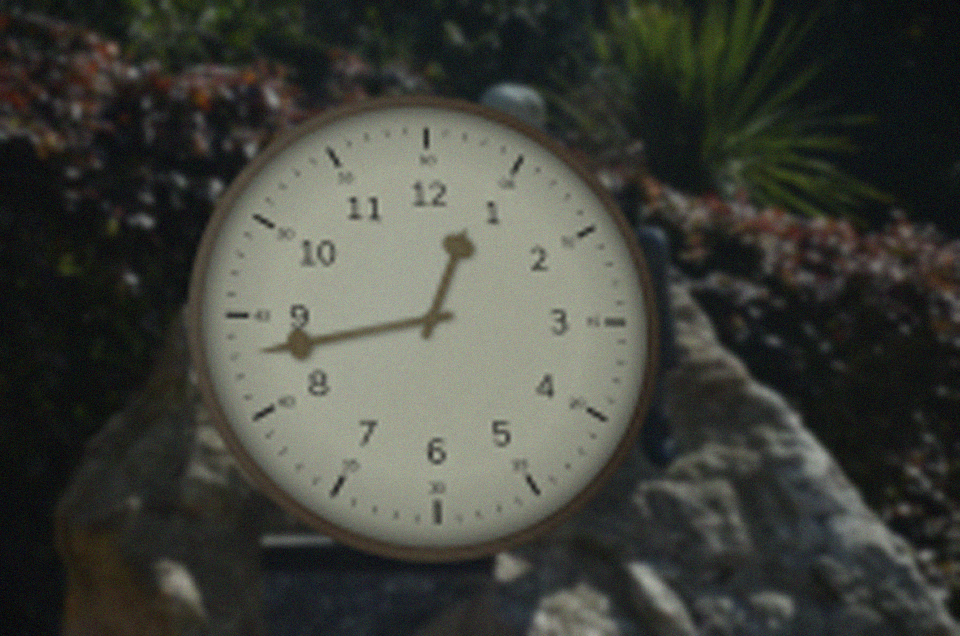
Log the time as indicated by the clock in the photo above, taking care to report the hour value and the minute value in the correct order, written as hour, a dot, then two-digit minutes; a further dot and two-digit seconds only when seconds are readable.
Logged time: 12.43
